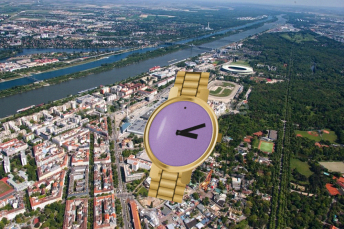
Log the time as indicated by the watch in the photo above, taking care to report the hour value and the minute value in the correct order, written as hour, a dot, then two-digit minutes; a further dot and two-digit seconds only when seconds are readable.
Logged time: 3.11
